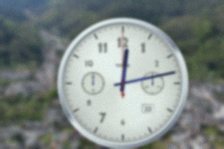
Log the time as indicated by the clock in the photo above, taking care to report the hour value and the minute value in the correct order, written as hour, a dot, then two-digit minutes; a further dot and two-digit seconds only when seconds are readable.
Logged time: 12.13
